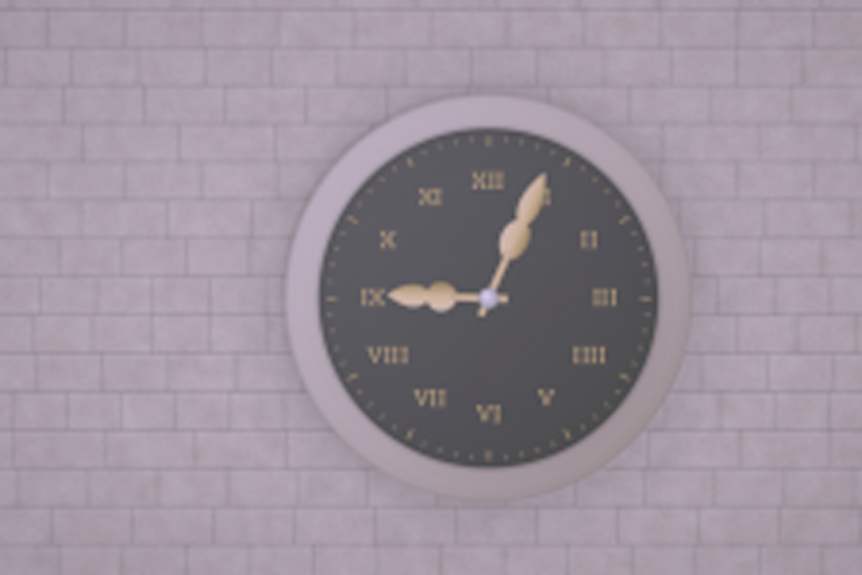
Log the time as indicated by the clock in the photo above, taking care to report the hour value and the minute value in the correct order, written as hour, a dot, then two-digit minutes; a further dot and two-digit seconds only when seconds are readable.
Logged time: 9.04
